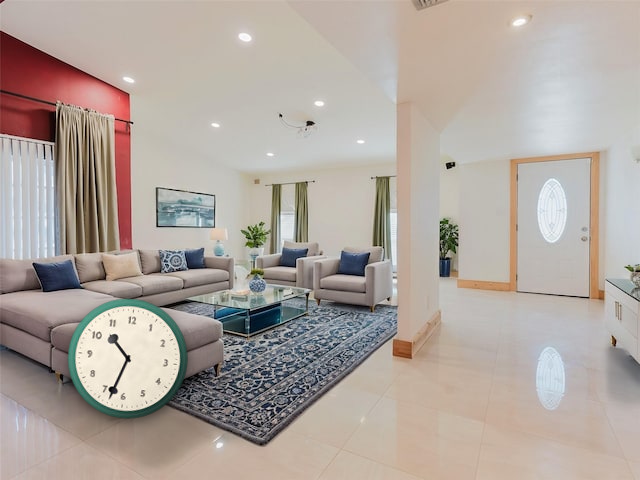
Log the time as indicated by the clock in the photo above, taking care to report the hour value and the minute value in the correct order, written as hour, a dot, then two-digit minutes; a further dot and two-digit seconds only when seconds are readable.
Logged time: 10.33
